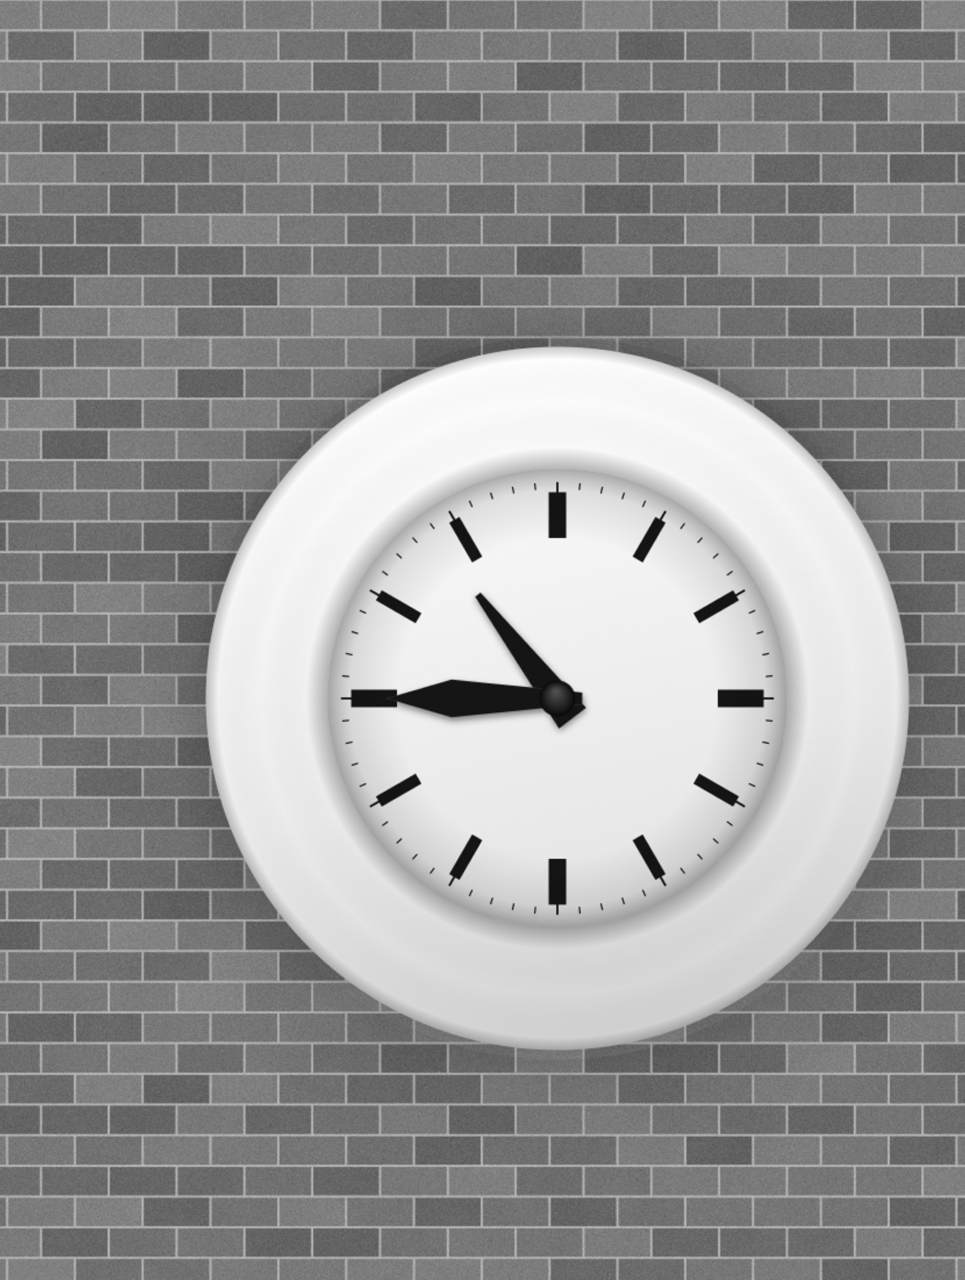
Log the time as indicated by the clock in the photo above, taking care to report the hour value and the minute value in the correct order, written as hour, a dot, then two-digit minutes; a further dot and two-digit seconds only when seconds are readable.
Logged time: 10.45
